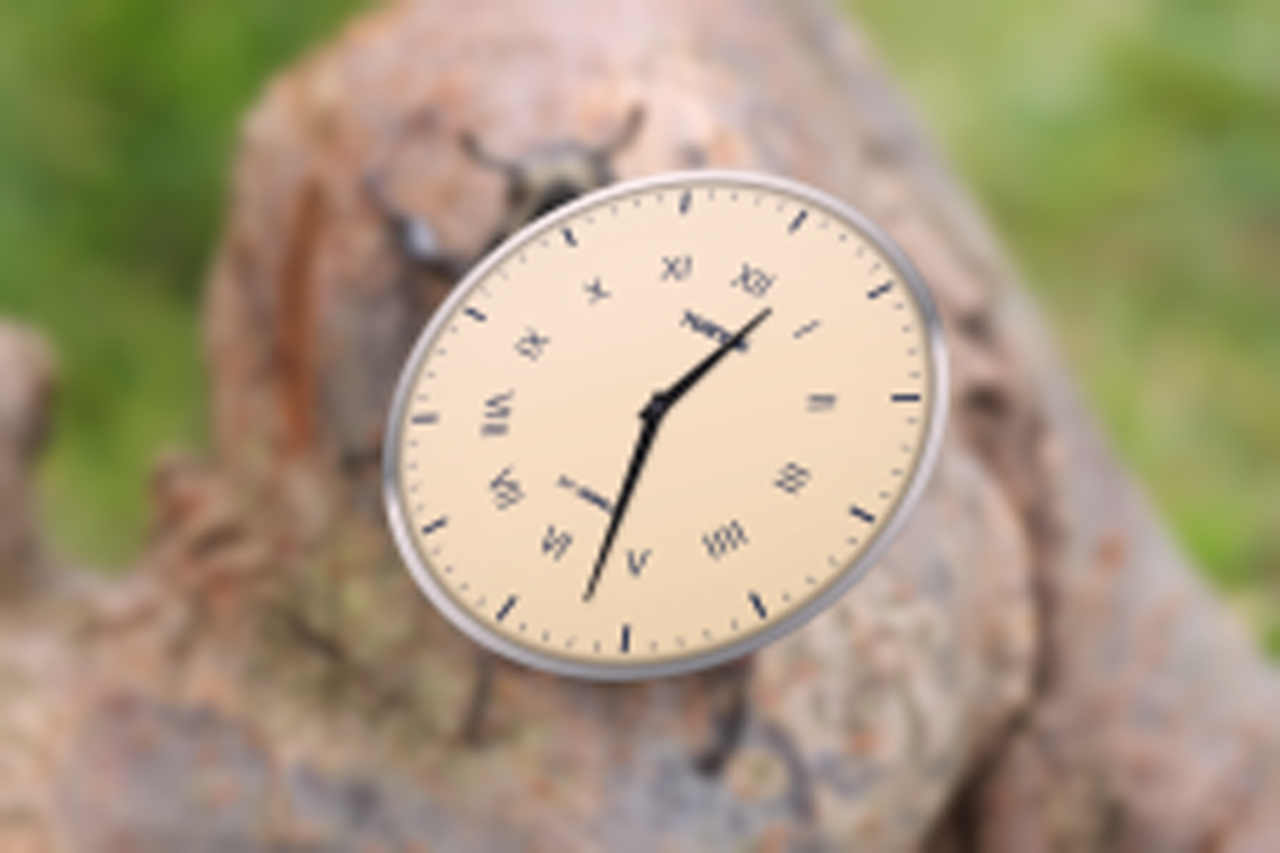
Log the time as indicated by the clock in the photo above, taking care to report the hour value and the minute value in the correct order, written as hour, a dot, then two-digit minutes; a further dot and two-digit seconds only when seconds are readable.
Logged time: 12.27
